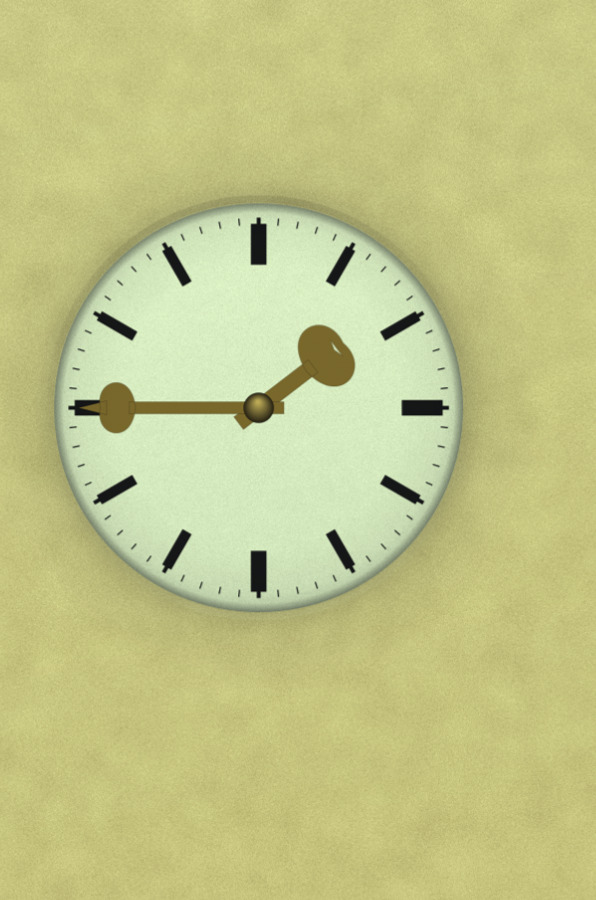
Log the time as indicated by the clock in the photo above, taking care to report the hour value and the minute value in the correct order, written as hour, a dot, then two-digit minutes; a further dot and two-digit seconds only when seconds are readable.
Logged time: 1.45
